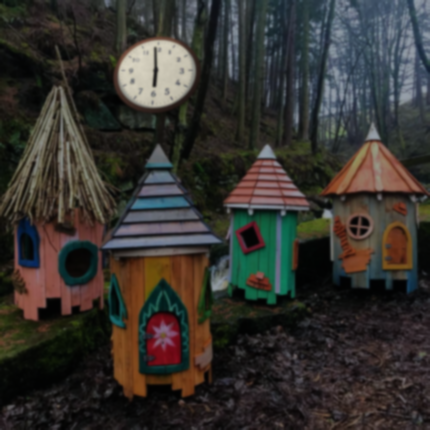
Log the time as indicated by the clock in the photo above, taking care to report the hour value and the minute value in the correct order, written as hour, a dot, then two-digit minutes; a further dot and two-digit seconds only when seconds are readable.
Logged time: 5.59
